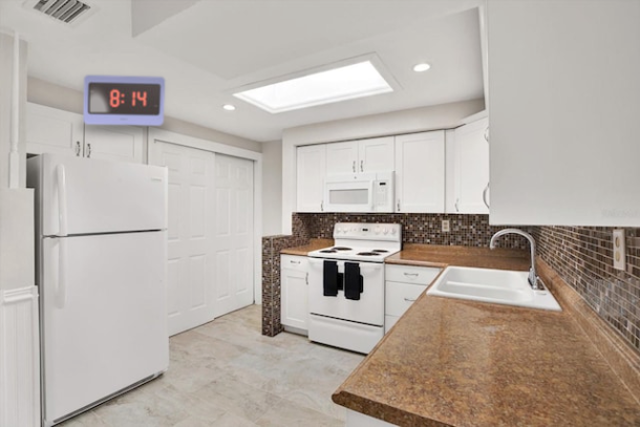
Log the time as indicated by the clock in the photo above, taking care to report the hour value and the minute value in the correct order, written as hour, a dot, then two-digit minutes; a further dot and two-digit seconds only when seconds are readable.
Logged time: 8.14
